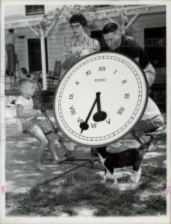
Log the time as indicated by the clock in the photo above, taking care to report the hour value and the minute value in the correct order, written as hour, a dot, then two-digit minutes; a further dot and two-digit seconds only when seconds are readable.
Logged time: 5.33
